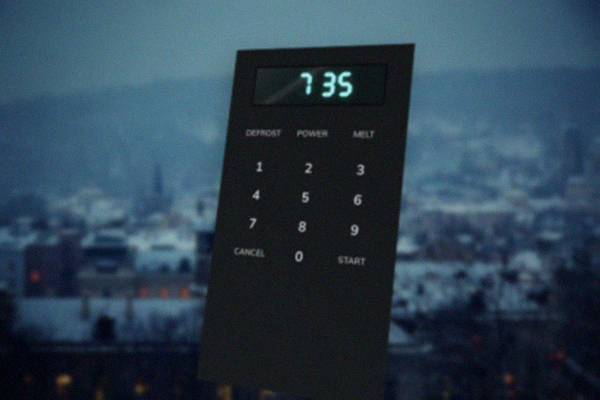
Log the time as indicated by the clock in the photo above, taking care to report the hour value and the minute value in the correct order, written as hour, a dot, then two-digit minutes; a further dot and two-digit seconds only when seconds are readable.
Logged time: 7.35
